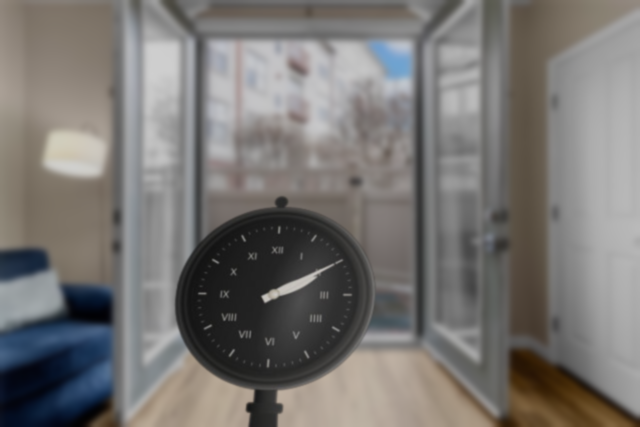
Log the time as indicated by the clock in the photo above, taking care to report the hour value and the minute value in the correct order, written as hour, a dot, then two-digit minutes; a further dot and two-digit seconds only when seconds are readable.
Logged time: 2.10
